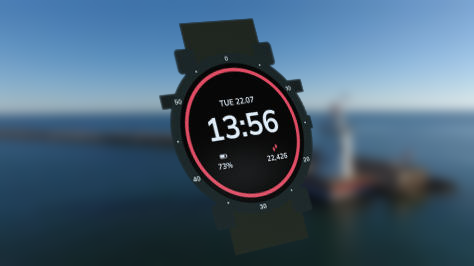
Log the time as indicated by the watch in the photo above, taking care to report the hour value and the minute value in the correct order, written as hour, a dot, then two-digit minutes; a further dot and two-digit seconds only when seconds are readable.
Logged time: 13.56
